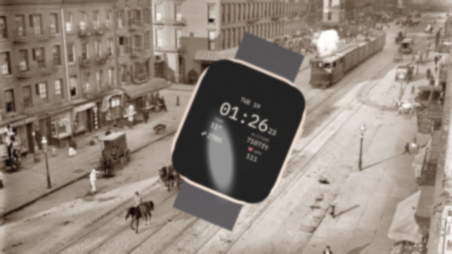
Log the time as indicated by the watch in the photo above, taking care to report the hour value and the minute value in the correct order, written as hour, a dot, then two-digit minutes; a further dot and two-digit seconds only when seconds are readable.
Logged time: 1.26
